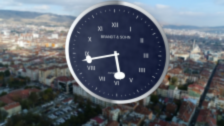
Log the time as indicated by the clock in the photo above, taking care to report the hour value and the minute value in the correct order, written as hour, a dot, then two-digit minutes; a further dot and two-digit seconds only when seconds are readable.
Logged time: 5.43
